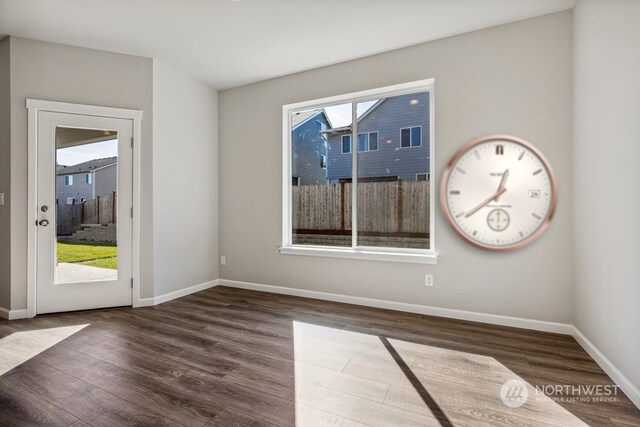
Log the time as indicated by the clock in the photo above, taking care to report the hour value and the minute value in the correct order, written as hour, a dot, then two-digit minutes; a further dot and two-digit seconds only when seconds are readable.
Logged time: 12.39
